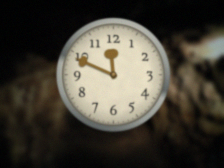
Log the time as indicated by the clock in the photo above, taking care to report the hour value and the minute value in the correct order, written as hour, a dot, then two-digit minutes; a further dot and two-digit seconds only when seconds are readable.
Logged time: 11.49
